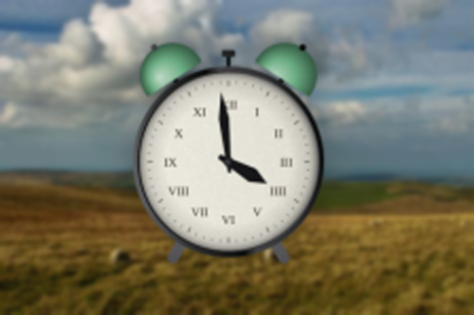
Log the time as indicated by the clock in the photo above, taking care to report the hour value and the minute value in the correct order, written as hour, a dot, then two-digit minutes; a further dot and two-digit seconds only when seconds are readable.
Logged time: 3.59
